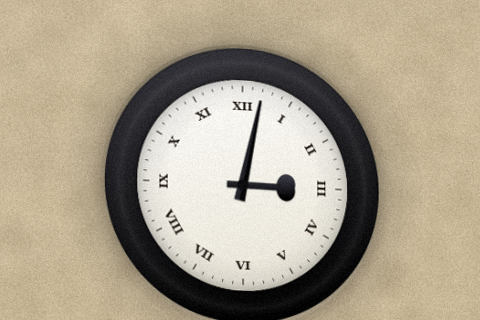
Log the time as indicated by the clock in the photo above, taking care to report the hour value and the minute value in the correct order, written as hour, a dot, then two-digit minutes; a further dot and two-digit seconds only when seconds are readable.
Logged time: 3.02
